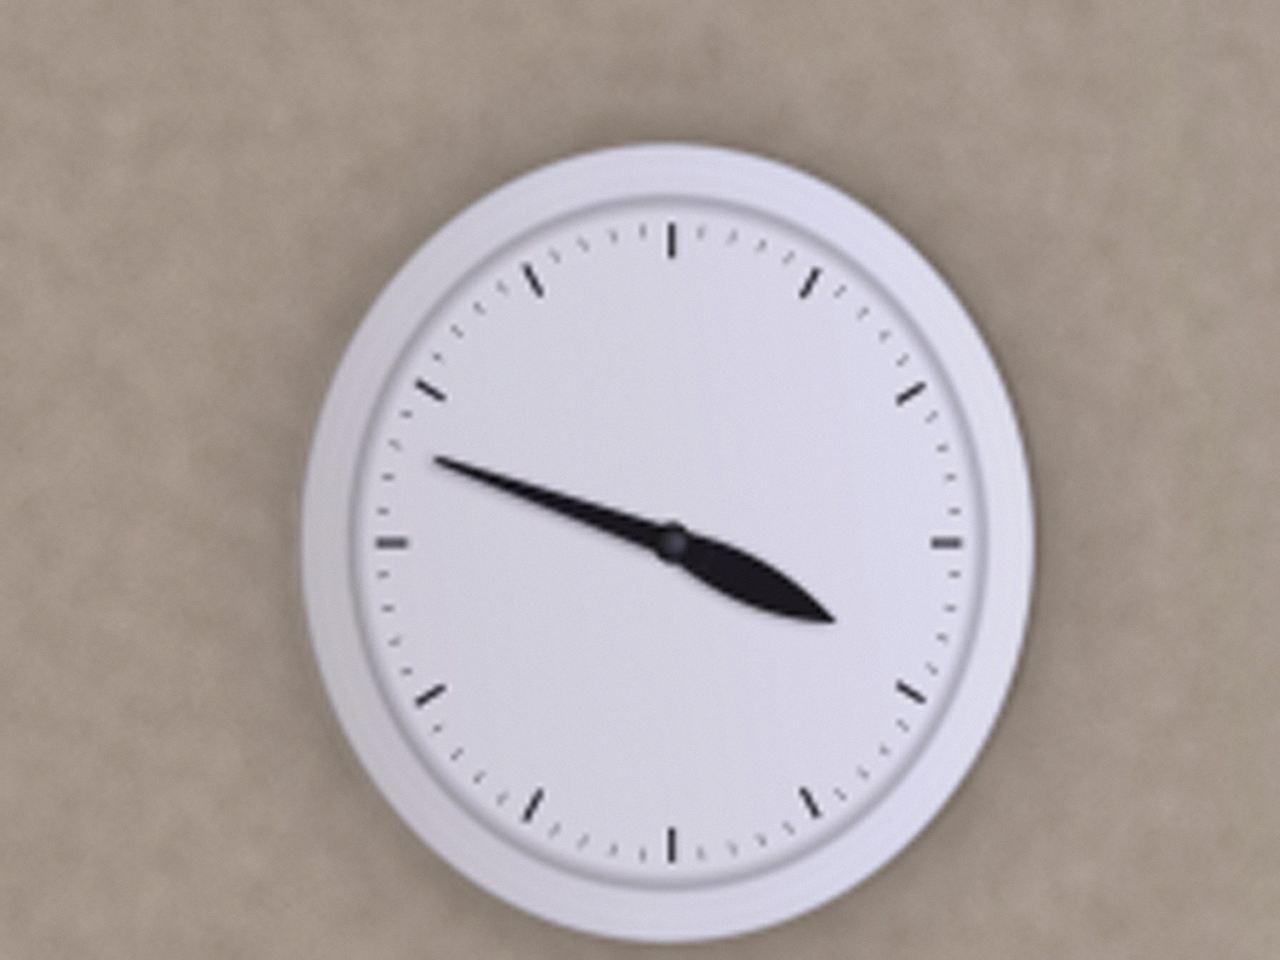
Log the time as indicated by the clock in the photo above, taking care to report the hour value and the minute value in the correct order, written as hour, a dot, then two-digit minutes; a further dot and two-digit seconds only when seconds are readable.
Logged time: 3.48
